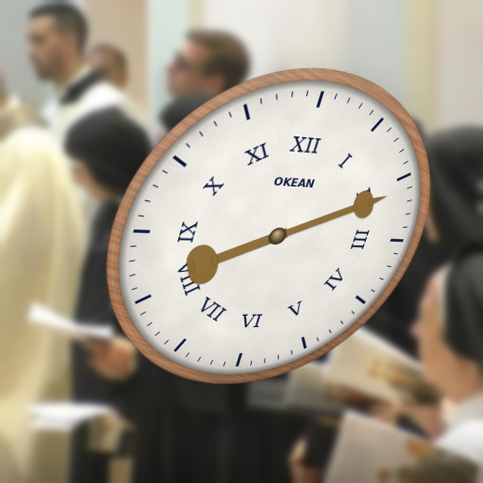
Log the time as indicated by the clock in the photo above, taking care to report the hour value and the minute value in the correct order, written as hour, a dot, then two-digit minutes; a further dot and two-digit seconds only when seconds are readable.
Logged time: 8.11
